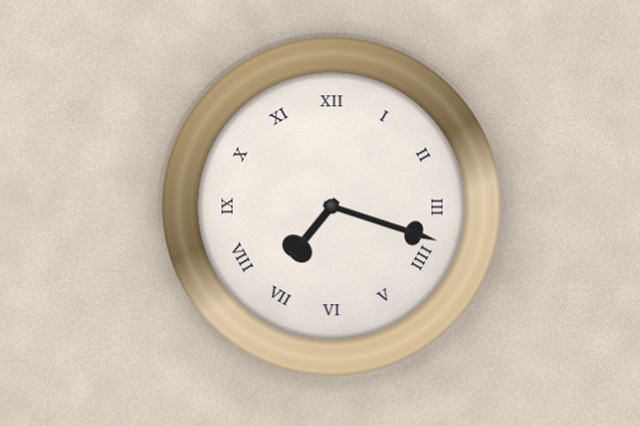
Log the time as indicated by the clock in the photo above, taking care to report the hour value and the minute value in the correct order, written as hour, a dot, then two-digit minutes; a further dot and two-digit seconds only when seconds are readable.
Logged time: 7.18
